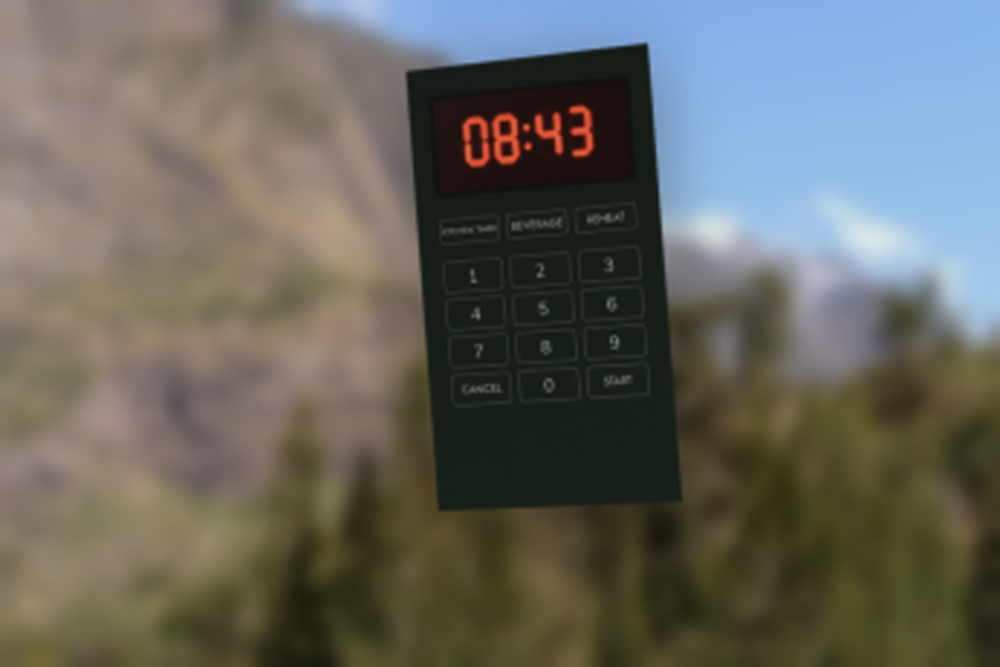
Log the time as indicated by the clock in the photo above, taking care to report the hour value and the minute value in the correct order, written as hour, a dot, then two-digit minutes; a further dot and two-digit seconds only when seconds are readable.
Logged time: 8.43
